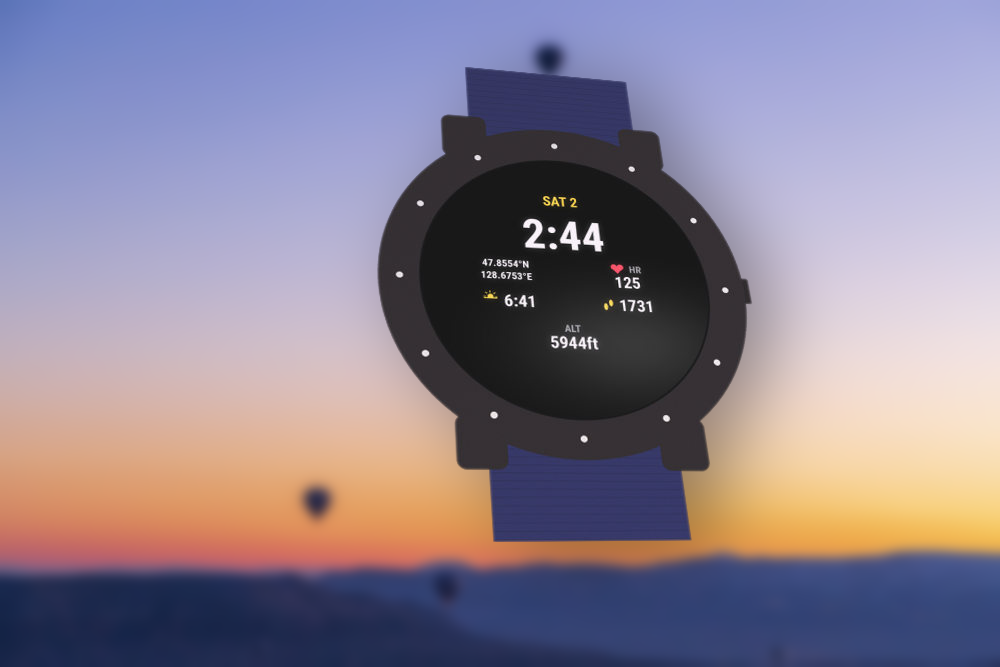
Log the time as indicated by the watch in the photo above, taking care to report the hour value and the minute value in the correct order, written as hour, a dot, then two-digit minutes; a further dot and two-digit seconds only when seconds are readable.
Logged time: 2.44
